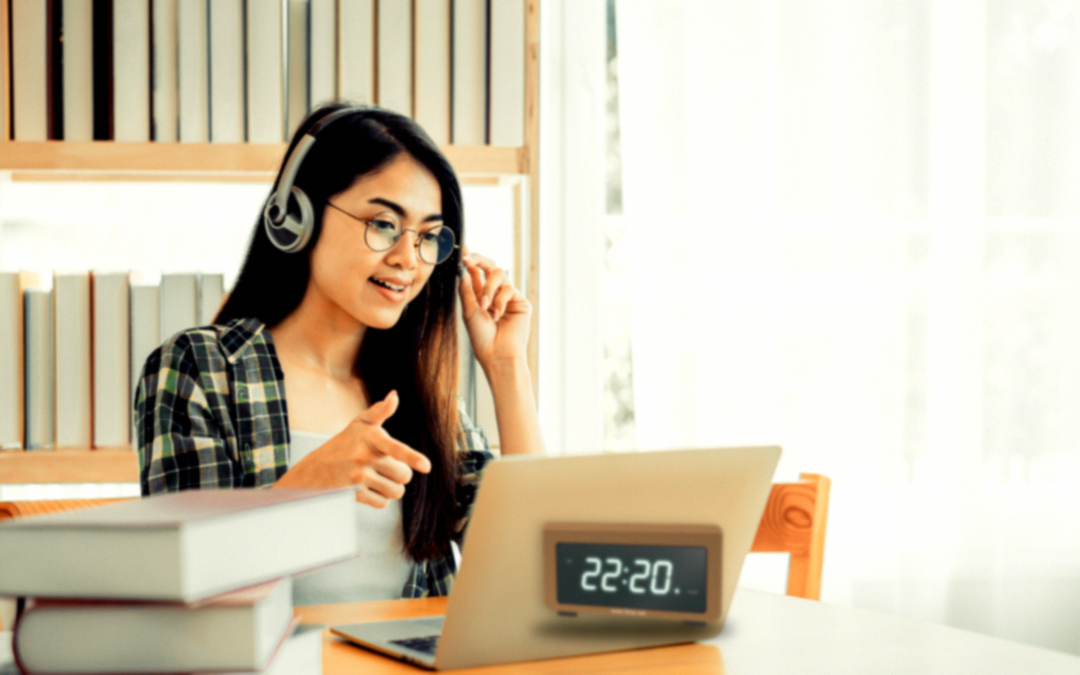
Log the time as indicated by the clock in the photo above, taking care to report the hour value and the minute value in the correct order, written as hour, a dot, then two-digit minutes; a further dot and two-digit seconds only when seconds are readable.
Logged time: 22.20
